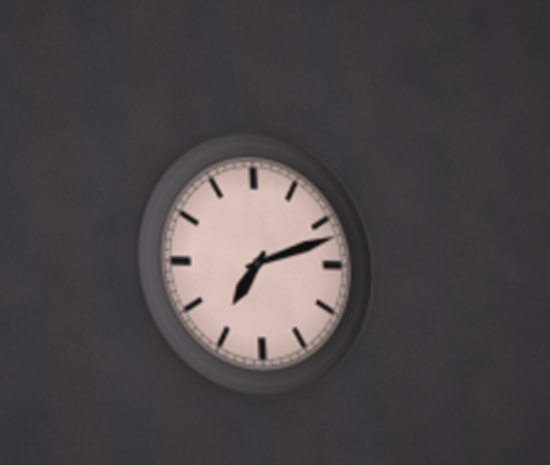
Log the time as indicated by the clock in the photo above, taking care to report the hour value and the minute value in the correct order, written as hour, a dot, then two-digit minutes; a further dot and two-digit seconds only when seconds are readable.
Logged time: 7.12
